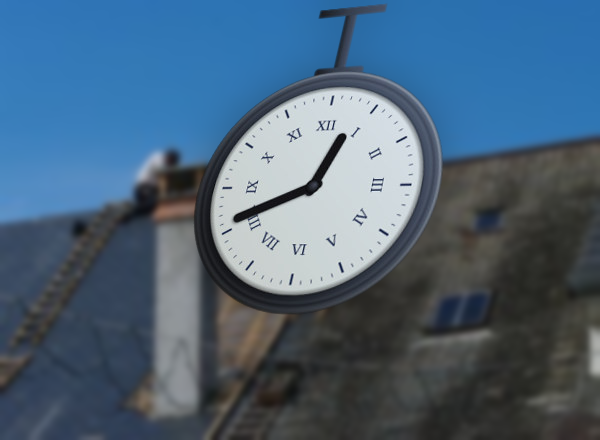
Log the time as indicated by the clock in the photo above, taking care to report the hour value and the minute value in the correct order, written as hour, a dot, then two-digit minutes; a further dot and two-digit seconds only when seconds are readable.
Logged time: 12.41
